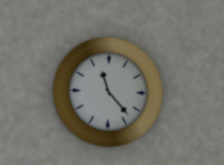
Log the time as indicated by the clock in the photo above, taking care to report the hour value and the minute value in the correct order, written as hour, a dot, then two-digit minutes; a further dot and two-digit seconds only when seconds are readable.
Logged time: 11.23
